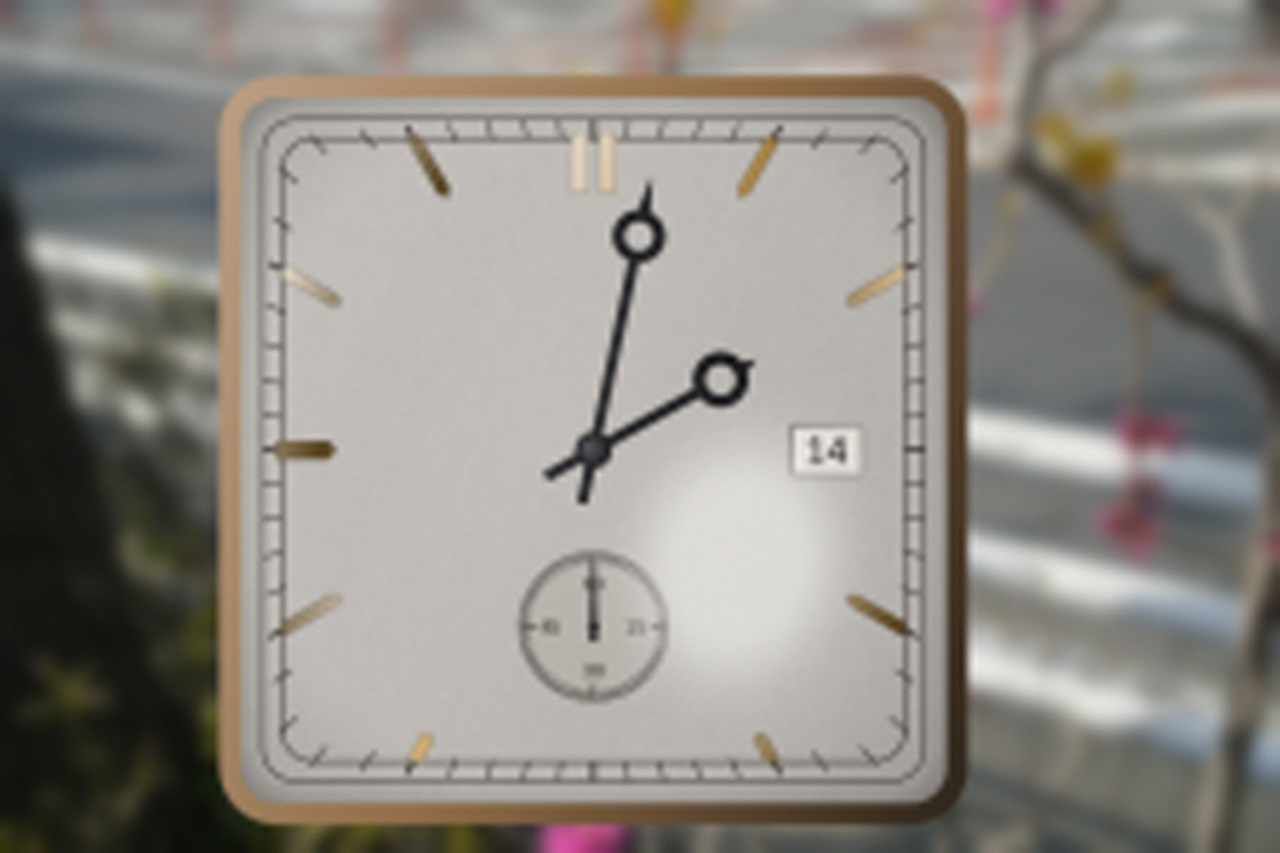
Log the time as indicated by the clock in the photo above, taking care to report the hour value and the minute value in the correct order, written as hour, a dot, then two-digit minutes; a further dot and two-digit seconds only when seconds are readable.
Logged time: 2.02
